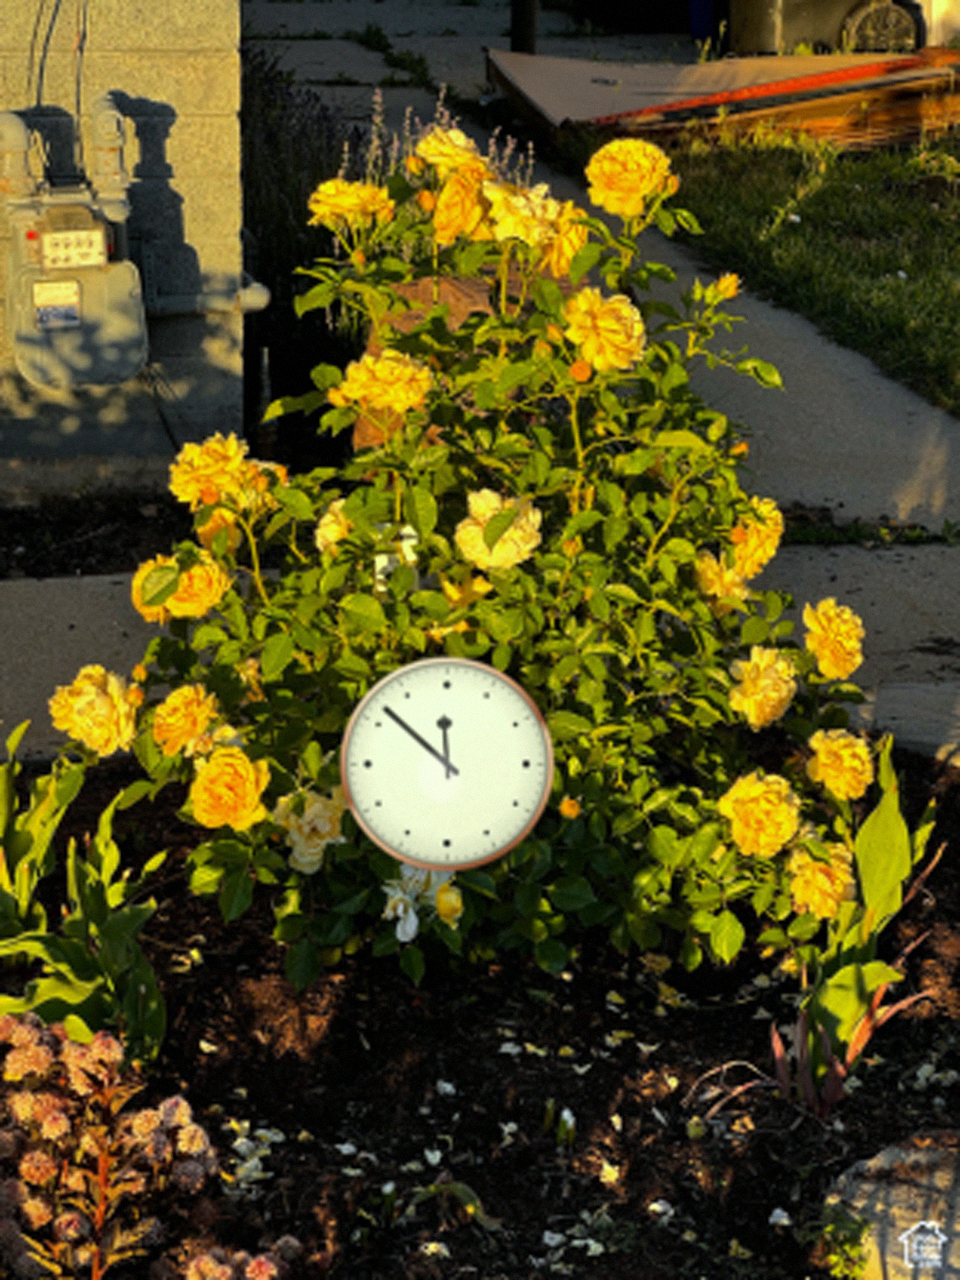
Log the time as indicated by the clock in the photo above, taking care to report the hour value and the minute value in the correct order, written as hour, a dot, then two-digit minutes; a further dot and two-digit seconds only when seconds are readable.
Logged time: 11.52
